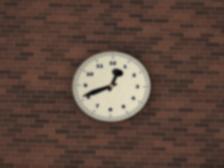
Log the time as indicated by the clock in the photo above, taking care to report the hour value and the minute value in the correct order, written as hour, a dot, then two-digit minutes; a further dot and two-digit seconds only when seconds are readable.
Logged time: 12.41
